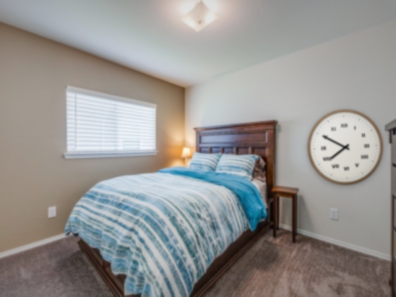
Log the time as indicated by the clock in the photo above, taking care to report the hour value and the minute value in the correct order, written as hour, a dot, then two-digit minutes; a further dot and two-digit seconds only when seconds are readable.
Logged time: 7.50
